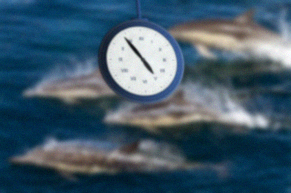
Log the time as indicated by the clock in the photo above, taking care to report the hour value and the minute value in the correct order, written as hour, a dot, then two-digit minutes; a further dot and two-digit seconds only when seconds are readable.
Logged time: 4.54
